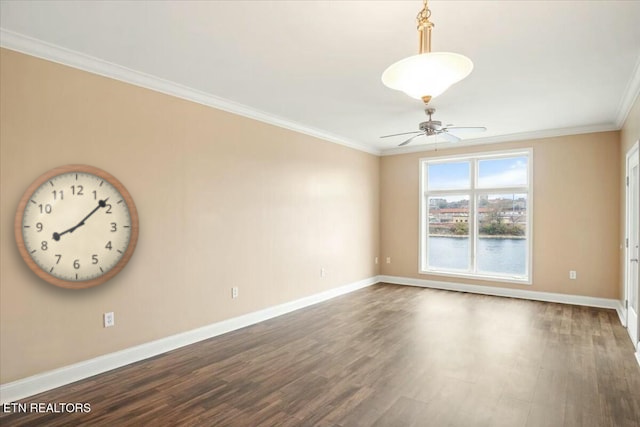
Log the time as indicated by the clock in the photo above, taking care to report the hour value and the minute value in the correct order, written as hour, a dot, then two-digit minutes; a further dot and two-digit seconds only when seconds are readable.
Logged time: 8.08
